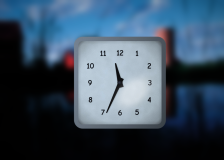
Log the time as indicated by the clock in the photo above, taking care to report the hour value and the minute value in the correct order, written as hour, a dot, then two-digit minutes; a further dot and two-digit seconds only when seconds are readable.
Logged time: 11.34
